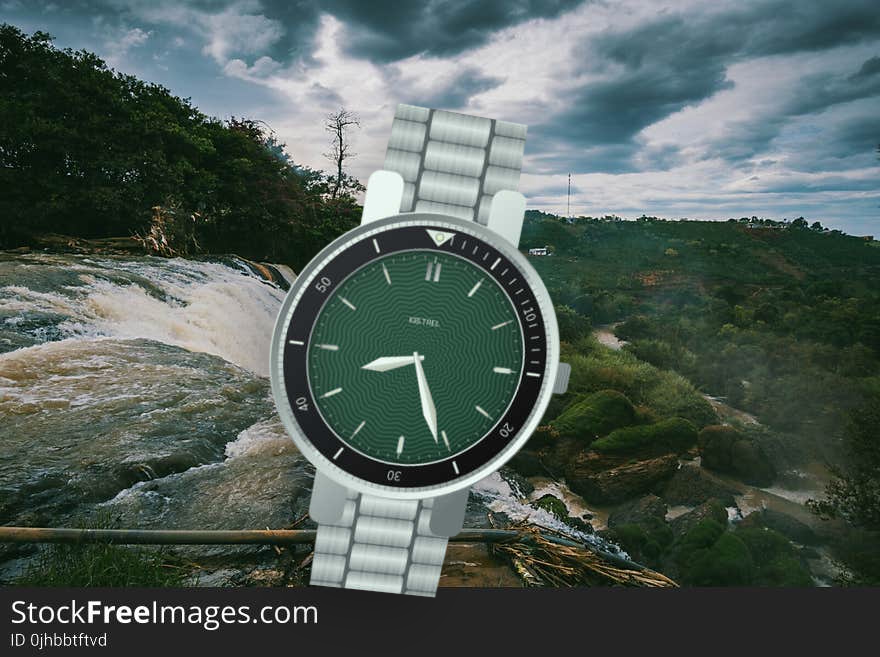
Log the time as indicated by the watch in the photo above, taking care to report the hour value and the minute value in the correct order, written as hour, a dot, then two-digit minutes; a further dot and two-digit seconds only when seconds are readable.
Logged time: 8.26
